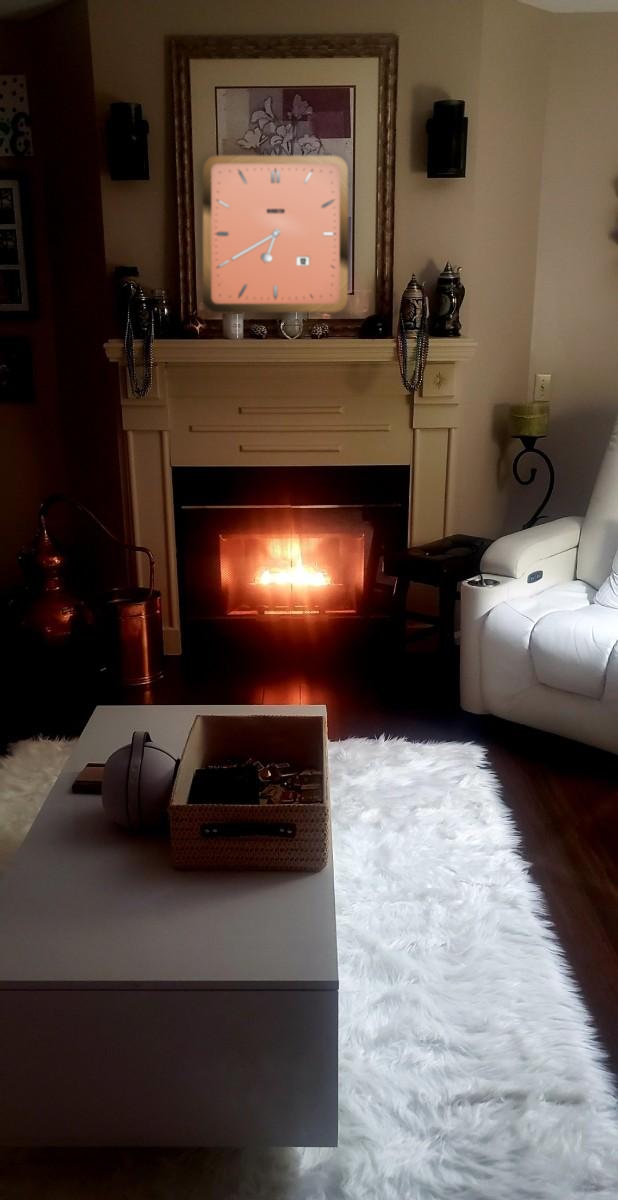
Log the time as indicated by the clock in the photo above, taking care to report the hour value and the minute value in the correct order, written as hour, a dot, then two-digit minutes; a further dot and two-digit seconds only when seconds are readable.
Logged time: 6.40
